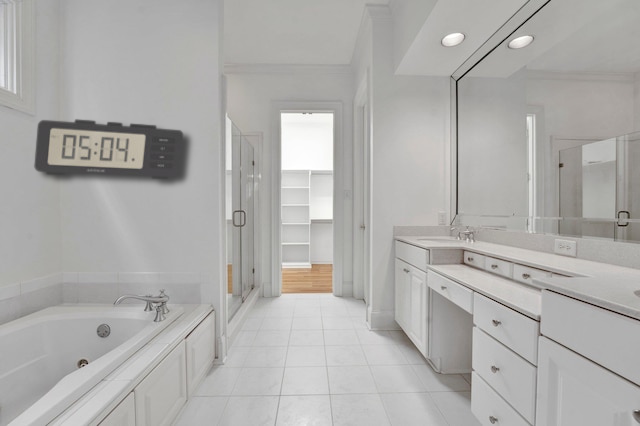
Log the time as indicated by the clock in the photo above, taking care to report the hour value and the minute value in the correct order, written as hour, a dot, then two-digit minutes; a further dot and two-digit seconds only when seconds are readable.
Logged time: 5.04
